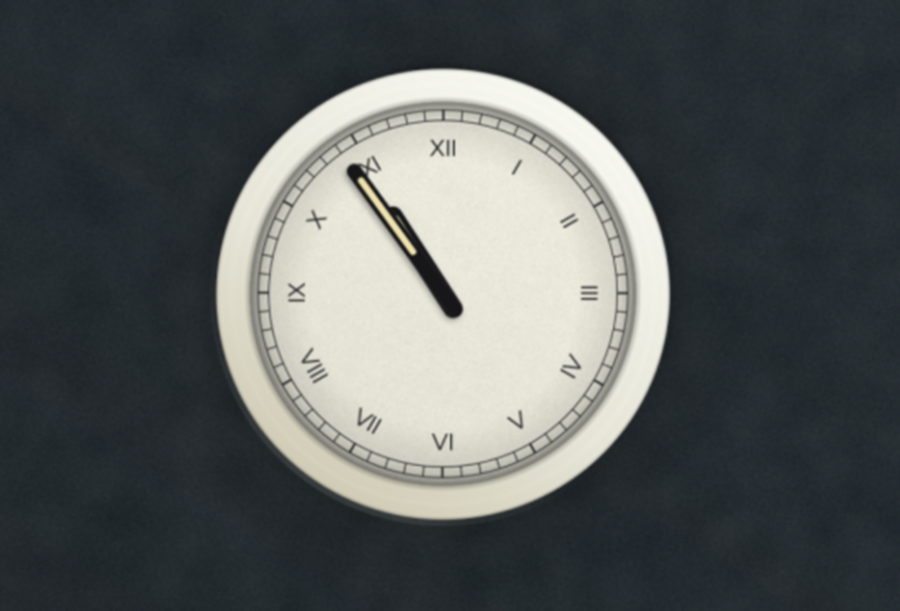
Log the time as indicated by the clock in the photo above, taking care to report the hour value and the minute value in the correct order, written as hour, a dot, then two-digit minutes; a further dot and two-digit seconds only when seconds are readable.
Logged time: 10.54
